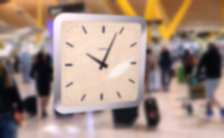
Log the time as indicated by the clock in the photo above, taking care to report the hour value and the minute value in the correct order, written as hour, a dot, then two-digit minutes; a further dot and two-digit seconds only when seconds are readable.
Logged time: 10.04
